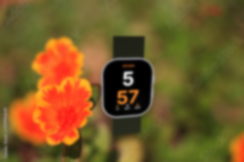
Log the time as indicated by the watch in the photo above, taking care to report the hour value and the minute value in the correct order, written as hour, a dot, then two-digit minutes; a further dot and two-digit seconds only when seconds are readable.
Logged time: 5.57
